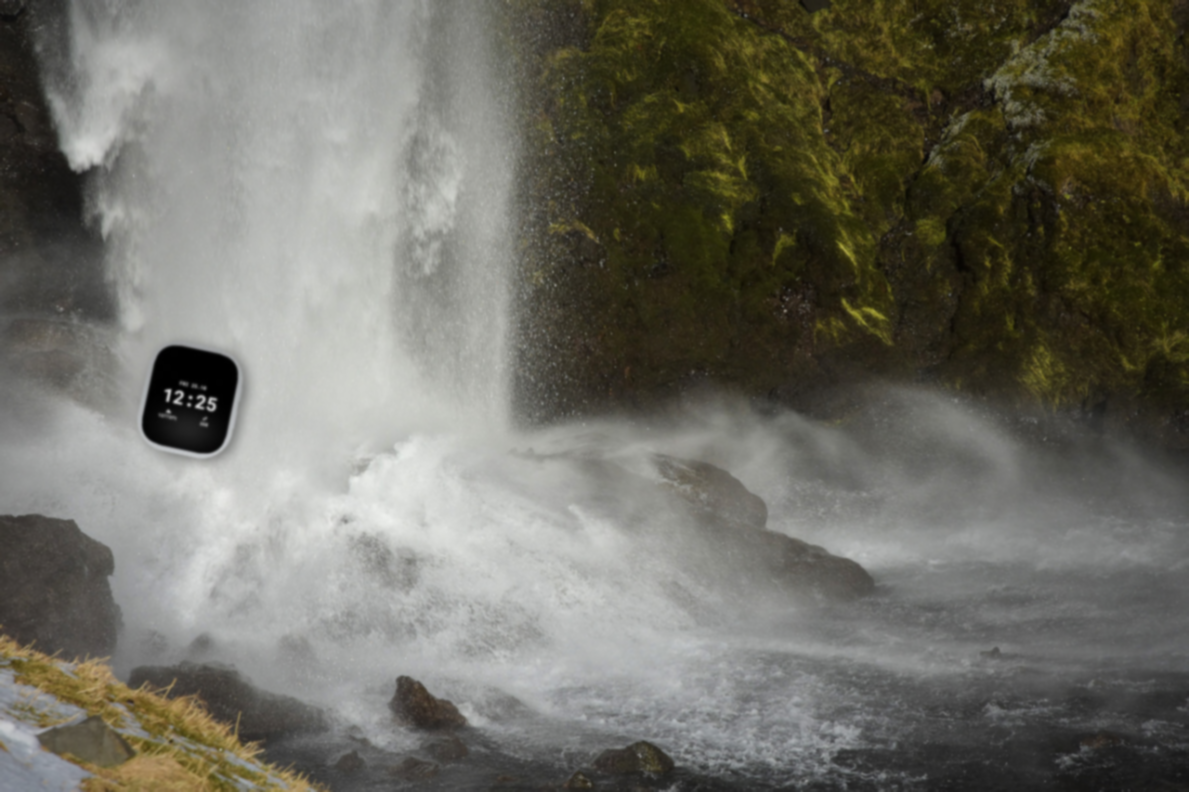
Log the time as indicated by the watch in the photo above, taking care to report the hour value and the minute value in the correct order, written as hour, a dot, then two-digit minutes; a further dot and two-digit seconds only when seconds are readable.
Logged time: 12.25
